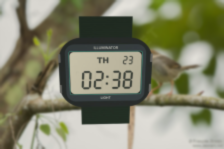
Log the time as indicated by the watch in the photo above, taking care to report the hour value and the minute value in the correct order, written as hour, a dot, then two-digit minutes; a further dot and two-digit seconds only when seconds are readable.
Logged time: 2.38
